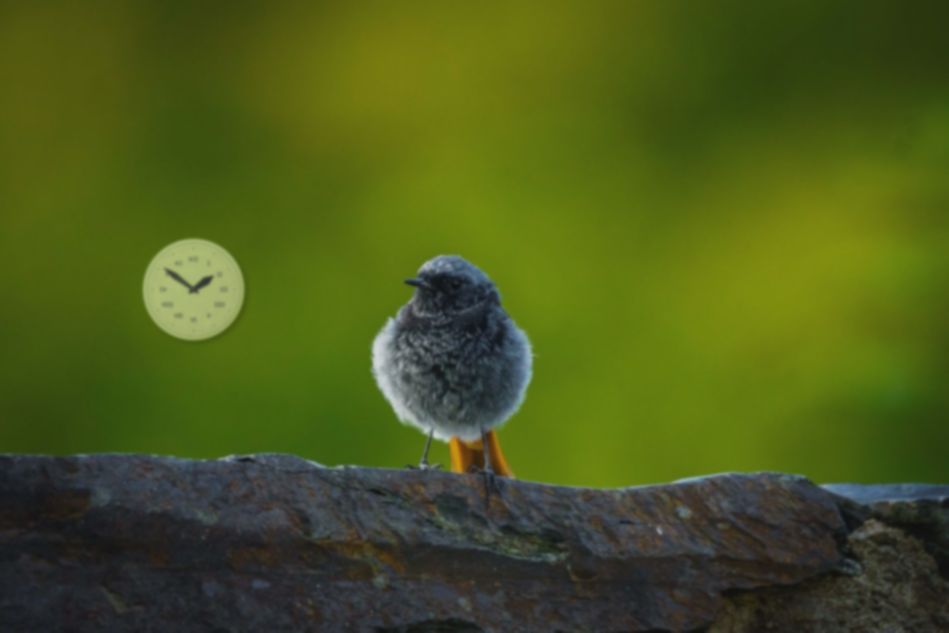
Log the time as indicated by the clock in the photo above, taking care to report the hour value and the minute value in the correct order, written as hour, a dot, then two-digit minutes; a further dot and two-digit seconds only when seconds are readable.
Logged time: 1.51
